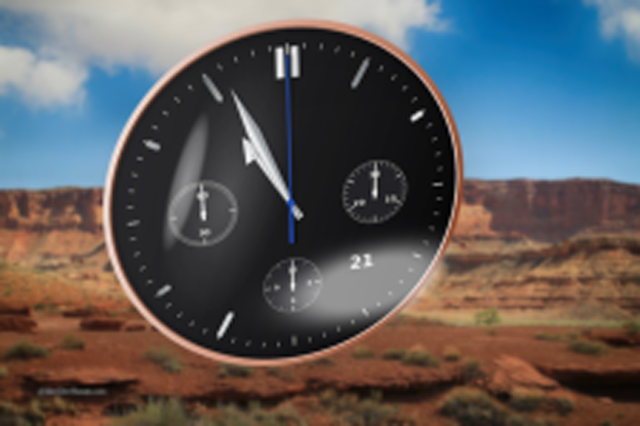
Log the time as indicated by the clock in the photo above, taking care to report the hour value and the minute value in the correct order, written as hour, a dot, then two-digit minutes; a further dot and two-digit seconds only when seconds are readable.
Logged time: 10.56
